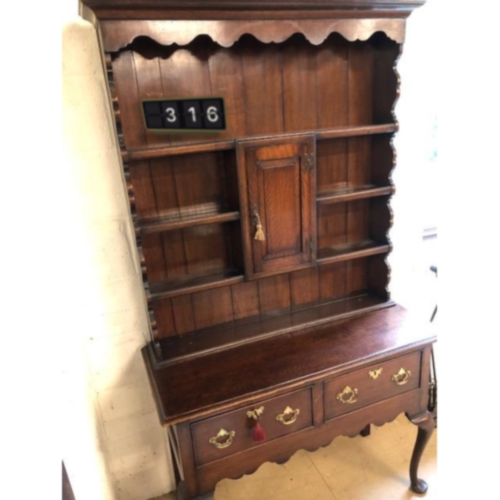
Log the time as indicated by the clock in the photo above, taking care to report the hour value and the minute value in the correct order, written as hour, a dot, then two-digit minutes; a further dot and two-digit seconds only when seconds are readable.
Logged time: 3.16
